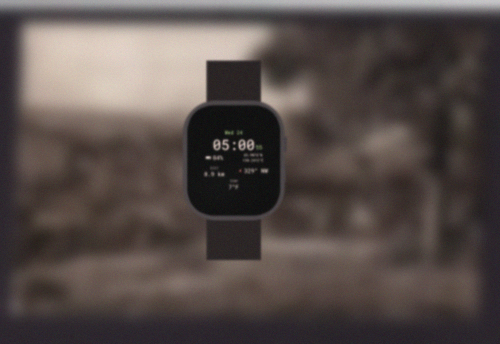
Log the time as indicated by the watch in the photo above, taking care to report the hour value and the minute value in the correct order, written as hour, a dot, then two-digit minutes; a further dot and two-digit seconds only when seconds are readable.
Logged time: 5.00
